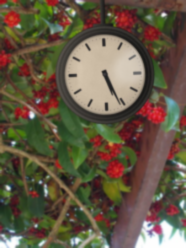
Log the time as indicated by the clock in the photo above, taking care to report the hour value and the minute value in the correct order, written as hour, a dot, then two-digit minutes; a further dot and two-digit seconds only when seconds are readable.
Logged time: 5.26
